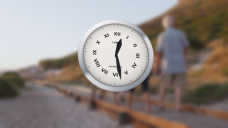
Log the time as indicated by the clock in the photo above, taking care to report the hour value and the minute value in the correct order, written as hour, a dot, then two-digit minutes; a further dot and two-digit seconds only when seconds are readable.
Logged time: 12.28
